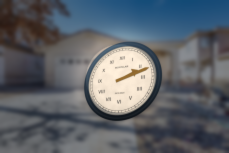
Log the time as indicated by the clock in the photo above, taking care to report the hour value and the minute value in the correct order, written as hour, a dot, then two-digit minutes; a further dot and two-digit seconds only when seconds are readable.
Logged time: 2.12
